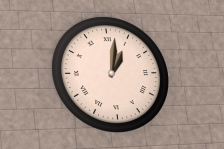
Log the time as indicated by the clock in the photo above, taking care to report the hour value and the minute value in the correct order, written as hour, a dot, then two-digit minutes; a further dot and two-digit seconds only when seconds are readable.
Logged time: 1.02
